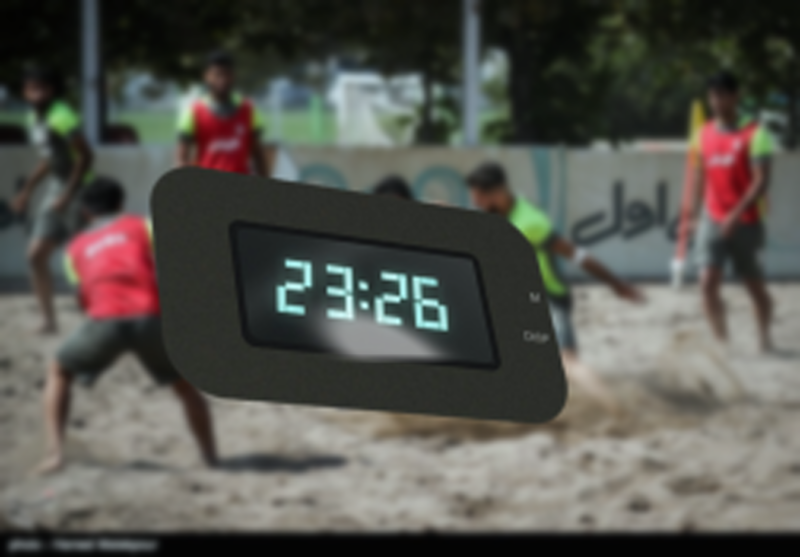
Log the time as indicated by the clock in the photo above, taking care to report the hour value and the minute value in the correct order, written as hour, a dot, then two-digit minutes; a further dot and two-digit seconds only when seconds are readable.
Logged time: 23.26
